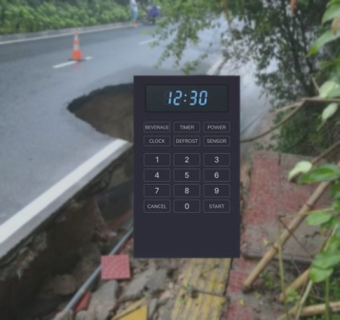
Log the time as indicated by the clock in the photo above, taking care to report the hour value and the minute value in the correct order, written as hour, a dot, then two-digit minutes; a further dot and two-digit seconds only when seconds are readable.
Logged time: 12.30
